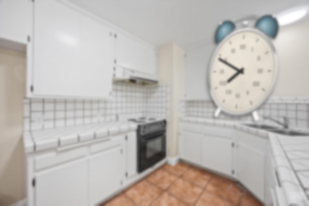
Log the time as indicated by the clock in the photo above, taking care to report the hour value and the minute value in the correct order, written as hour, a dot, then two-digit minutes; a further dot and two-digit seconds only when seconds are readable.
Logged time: 7.49
